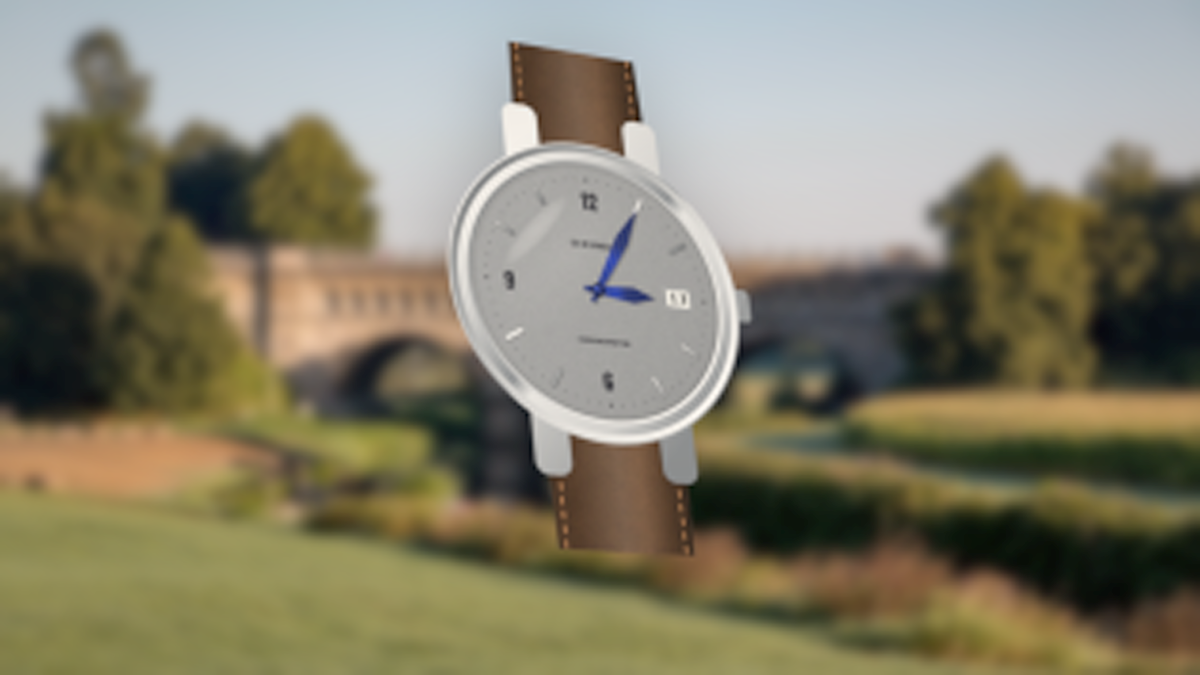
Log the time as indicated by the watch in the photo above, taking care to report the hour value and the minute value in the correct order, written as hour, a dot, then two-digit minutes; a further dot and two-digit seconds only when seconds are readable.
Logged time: 3.05
